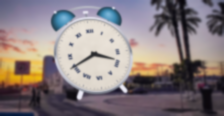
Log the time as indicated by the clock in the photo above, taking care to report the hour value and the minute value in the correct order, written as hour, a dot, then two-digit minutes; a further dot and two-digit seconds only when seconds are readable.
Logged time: 3.41
